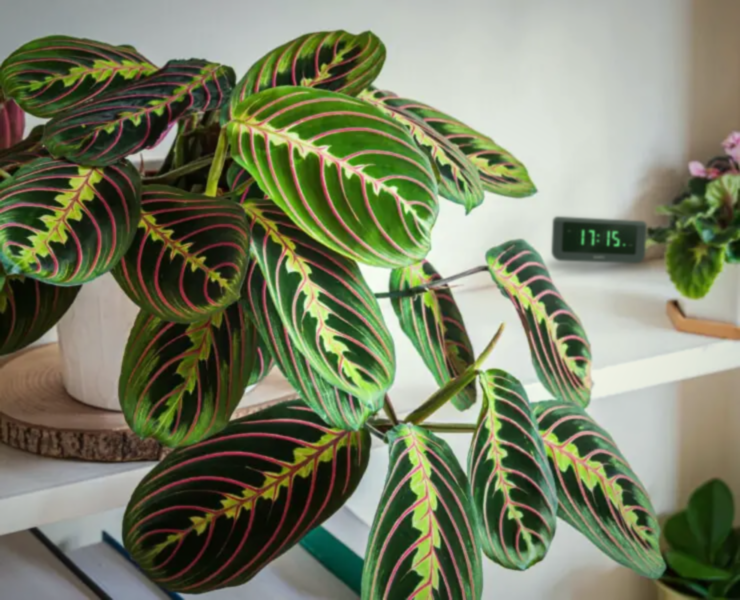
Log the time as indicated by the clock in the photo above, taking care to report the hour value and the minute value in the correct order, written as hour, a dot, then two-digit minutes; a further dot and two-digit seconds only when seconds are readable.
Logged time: 17.15
